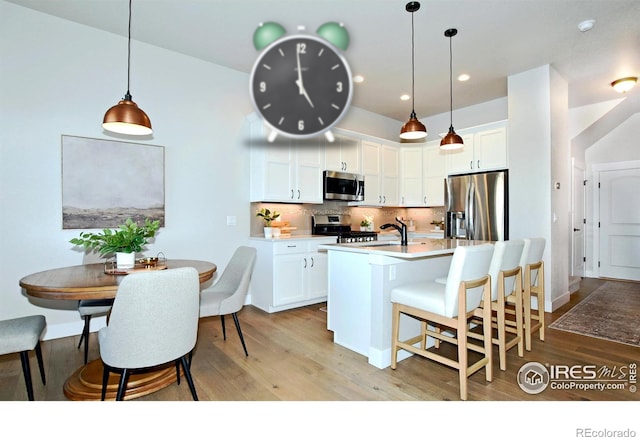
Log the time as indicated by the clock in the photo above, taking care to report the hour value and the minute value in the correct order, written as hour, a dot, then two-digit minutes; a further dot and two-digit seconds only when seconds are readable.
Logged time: 4.59
